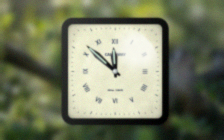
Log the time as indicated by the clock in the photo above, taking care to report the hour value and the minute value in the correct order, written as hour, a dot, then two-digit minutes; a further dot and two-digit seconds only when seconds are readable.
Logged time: 11.52
